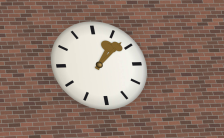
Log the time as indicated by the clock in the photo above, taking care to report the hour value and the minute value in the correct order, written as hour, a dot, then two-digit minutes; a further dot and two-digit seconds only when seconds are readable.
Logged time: 1.08
